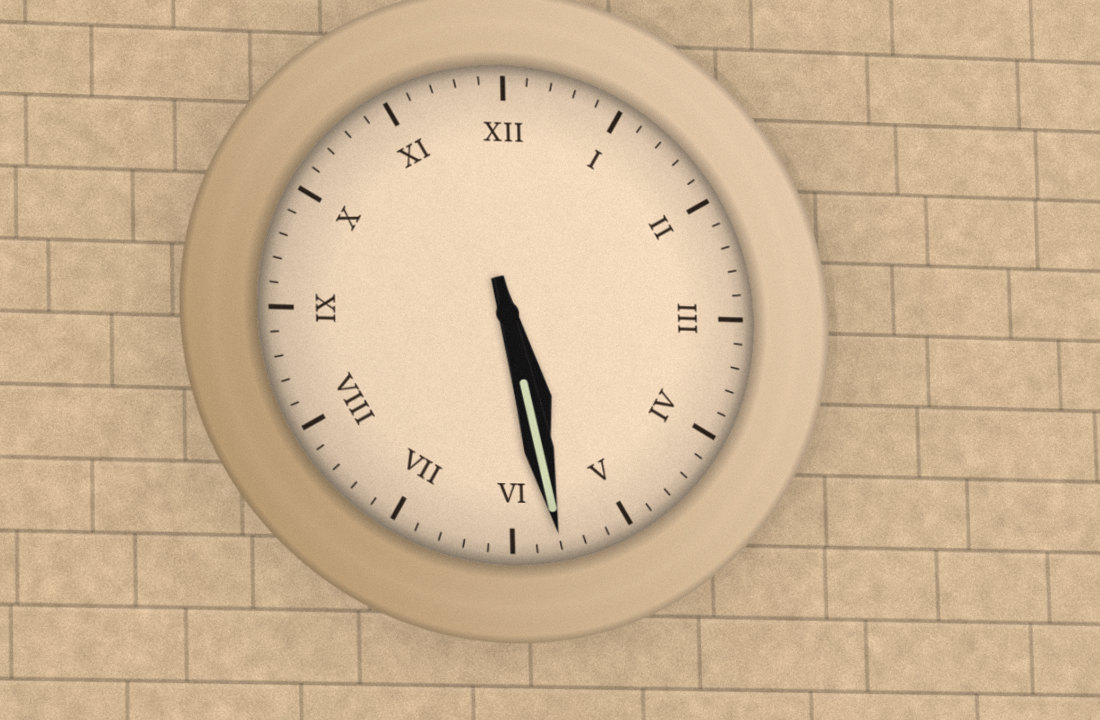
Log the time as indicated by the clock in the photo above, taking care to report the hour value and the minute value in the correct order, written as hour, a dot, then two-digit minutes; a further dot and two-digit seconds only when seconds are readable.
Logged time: 5.28
